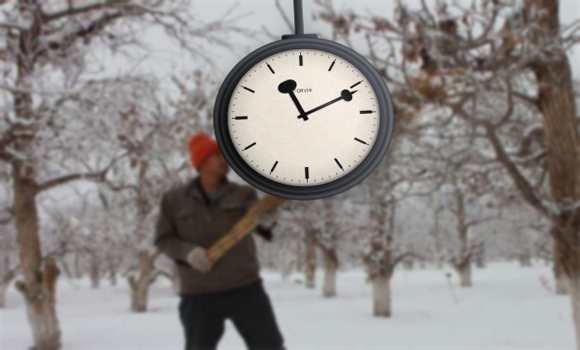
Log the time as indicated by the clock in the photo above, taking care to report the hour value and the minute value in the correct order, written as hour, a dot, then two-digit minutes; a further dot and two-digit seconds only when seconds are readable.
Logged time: 11.11
